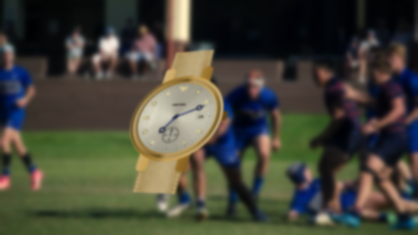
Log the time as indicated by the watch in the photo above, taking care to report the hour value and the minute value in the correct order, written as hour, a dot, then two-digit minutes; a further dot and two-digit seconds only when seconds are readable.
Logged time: 7.11
